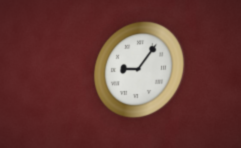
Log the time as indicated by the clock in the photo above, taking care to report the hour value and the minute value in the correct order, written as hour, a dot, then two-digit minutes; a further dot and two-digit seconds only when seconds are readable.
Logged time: 9.06
